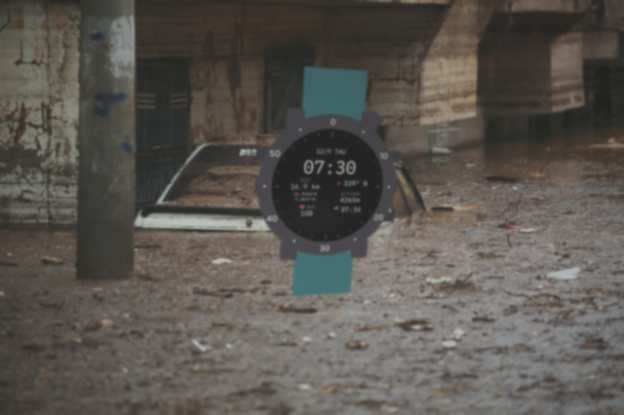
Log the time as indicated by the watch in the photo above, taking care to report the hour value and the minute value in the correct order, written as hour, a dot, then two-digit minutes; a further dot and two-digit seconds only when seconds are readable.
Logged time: 7.30
